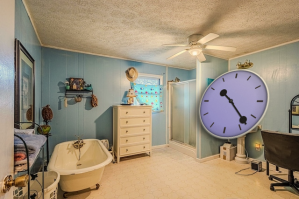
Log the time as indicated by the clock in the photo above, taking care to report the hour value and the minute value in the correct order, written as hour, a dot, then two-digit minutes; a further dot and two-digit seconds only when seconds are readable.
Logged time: 10.23
